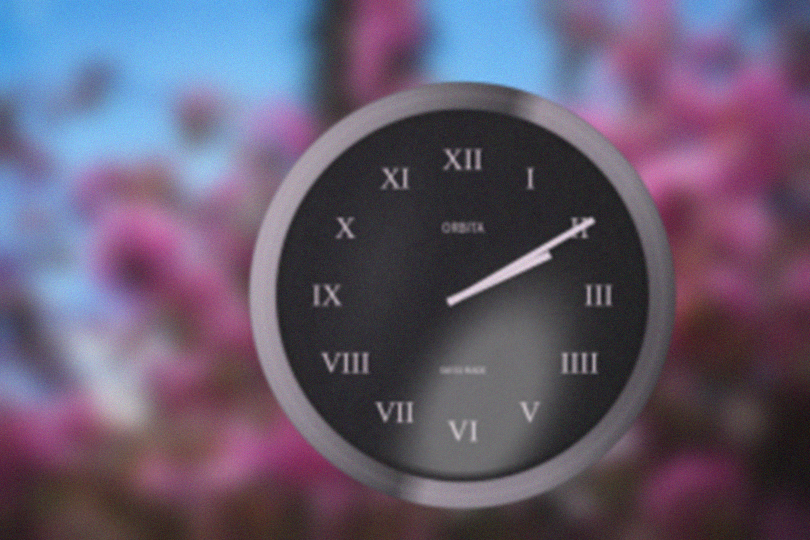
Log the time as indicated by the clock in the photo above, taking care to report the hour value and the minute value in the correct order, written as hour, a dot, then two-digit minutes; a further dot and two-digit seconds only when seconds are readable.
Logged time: 2.10
